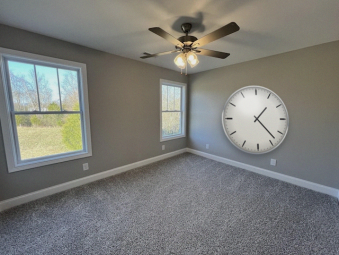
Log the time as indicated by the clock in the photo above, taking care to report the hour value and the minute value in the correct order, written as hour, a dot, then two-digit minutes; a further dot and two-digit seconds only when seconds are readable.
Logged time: 1.23
